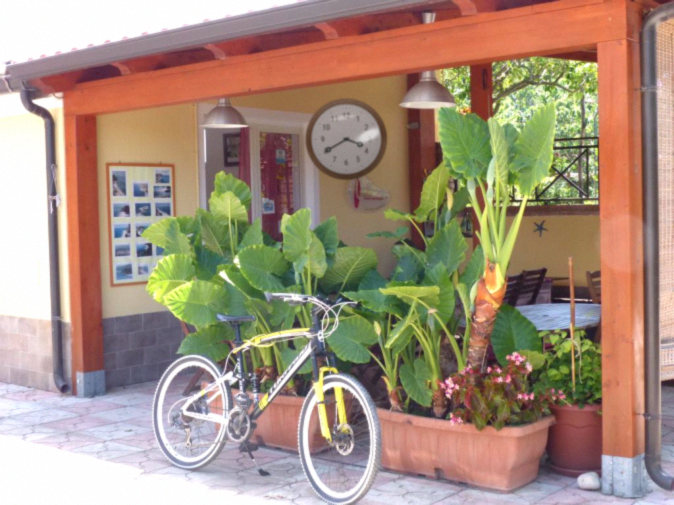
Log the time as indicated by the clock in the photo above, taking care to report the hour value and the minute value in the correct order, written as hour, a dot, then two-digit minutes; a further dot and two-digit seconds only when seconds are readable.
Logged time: 3.40
